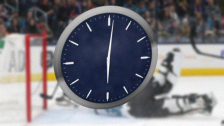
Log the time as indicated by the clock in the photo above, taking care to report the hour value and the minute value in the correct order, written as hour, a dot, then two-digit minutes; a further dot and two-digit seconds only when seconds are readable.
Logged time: 6.01
